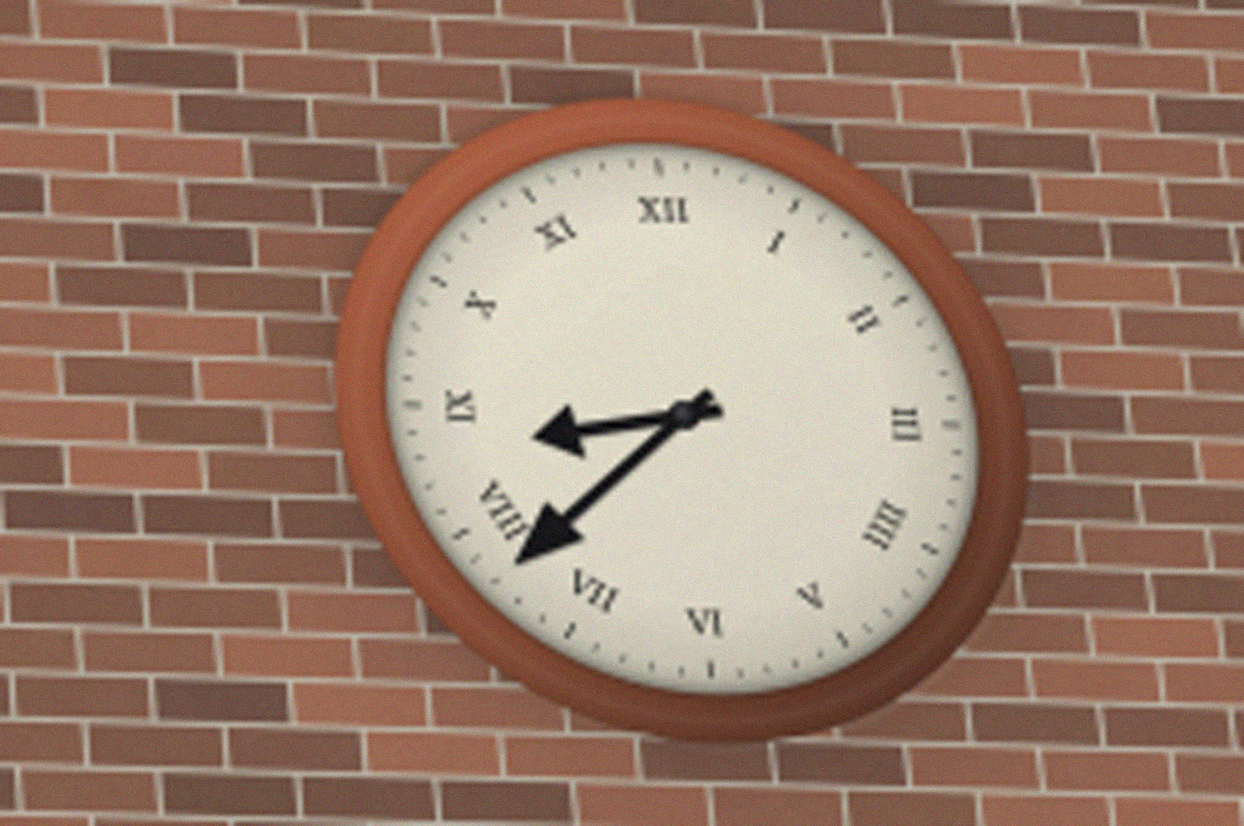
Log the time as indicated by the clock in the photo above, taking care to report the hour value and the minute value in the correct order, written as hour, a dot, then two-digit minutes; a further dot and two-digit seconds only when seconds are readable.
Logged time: 8.38
